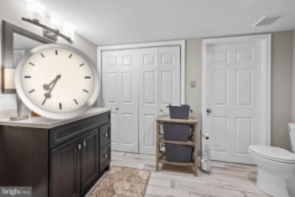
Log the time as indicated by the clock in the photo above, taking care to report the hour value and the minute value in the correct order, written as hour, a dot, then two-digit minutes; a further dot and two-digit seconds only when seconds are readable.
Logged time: 7.35
